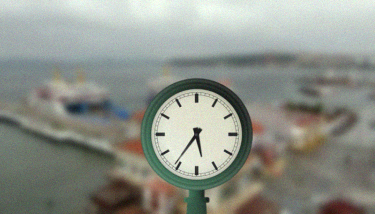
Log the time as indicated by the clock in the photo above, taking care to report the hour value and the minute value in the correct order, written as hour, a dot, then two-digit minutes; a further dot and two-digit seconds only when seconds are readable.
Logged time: 5.36
